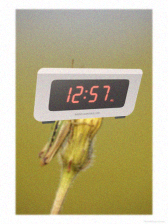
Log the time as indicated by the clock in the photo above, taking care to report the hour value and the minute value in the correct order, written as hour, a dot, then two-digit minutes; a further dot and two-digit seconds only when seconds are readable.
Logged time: 12.57
